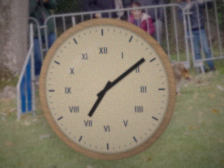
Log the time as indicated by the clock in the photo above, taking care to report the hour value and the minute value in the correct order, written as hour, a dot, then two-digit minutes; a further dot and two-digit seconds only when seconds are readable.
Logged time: 7.09
